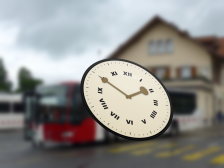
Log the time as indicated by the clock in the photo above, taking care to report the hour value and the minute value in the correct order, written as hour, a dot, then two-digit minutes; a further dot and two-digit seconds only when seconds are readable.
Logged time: 1.50
